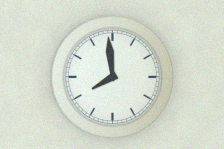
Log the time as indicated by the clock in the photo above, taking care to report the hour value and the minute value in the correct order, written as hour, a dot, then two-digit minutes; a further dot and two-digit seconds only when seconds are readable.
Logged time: 7.59
